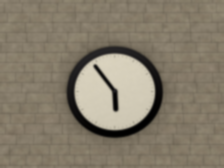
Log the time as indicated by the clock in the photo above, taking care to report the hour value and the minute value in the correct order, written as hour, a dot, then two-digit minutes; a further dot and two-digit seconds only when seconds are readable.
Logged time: 5.54
